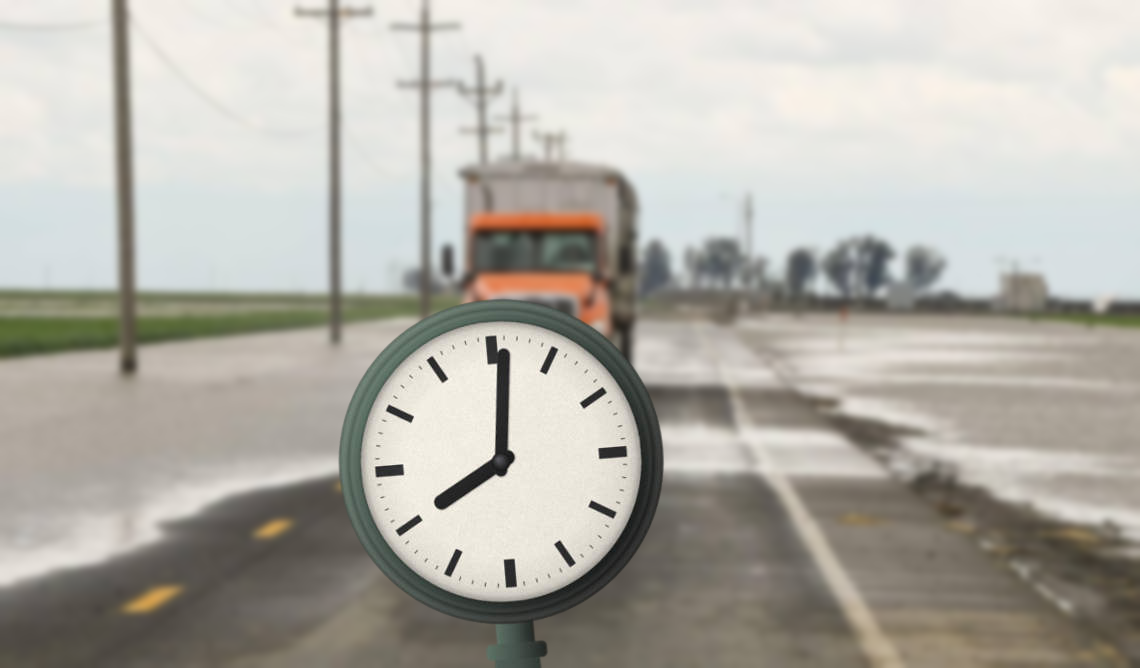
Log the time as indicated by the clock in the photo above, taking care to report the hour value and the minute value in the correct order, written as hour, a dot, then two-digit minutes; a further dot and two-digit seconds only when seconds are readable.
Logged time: 8.01
